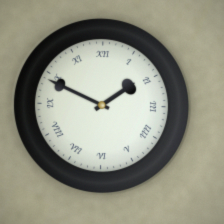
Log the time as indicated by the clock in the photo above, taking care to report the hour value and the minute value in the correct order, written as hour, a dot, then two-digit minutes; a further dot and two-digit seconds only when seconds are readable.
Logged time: 1.49
